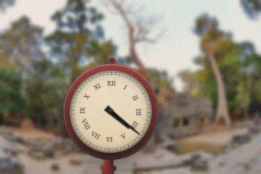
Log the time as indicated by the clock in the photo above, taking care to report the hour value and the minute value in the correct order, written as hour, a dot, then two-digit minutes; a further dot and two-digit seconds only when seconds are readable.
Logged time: 4.21
